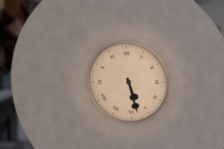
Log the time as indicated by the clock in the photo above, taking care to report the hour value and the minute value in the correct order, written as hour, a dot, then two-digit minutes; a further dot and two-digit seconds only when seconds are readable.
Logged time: 5.28
